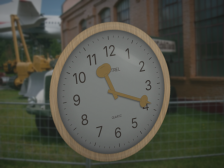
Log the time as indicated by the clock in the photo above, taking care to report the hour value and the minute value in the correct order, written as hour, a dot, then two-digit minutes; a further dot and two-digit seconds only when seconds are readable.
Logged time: 11.19
